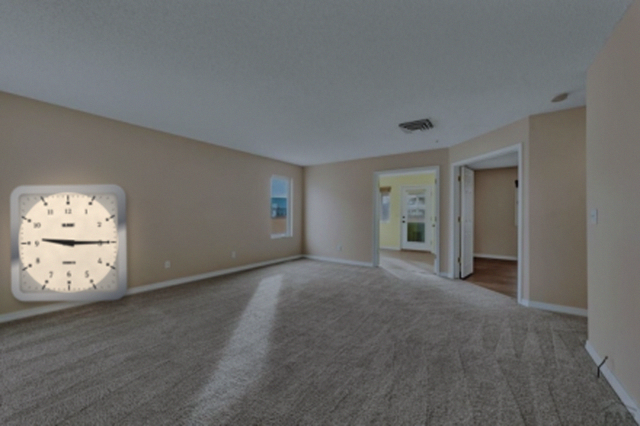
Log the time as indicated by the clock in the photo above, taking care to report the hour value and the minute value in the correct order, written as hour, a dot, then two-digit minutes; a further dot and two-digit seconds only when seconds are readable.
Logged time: 9.15
